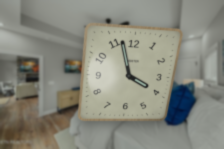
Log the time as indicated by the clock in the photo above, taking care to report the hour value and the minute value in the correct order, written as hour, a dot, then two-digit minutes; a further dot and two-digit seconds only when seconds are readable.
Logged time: 3.57
